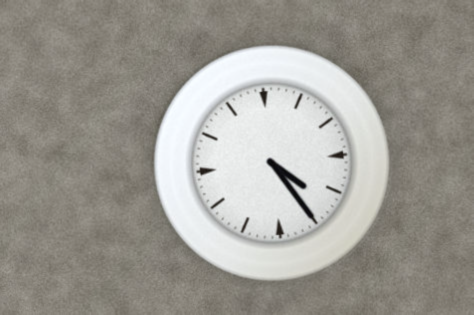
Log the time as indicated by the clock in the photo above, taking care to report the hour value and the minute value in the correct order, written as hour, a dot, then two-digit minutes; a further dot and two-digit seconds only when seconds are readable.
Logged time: 4.25
